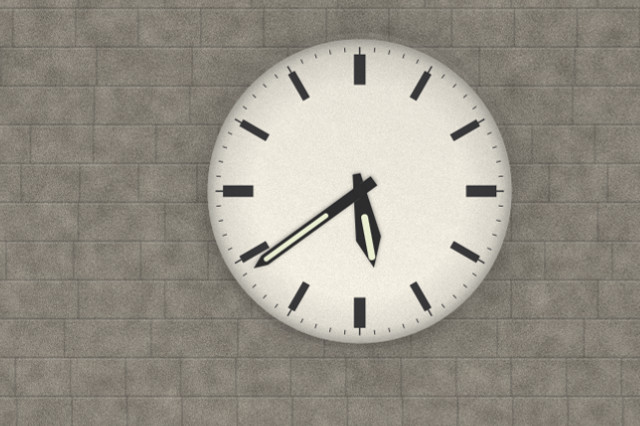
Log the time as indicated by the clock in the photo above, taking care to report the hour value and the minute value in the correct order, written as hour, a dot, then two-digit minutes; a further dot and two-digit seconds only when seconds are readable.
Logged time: 5.39
